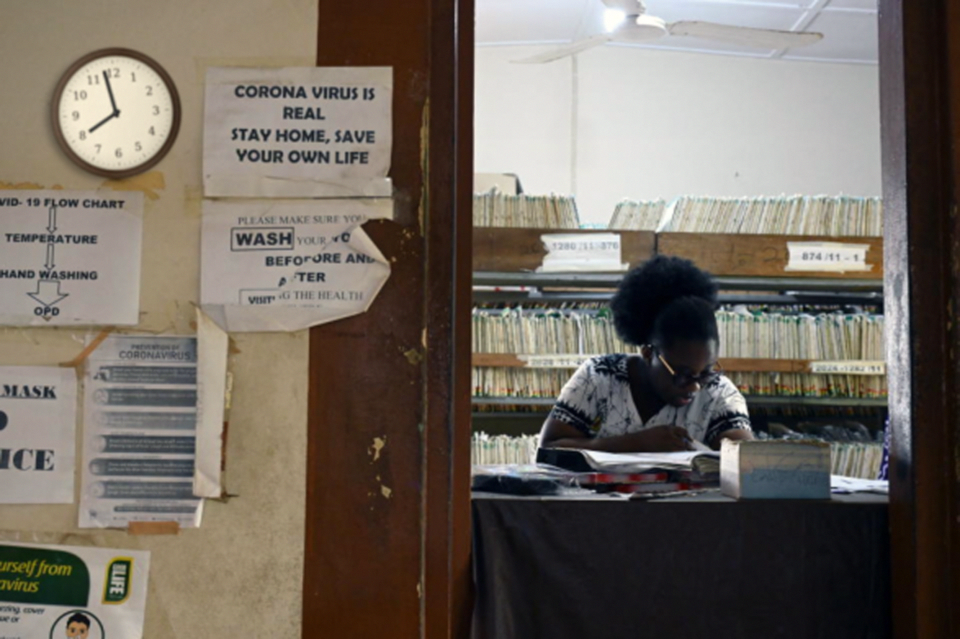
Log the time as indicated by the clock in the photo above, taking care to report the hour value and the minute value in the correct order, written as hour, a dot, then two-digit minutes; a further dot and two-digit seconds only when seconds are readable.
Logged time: 7.58
